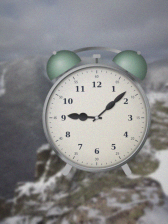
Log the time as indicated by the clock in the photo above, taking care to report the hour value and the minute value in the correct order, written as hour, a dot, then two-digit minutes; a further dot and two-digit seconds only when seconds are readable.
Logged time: 9.08
